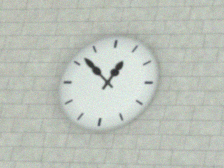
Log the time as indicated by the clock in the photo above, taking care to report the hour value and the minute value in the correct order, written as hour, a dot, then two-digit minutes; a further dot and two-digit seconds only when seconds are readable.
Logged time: 12.52
